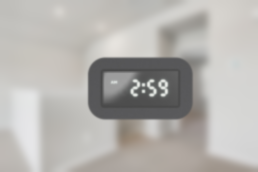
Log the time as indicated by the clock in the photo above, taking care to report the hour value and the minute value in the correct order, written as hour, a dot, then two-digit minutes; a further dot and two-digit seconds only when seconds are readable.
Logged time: 2.59
